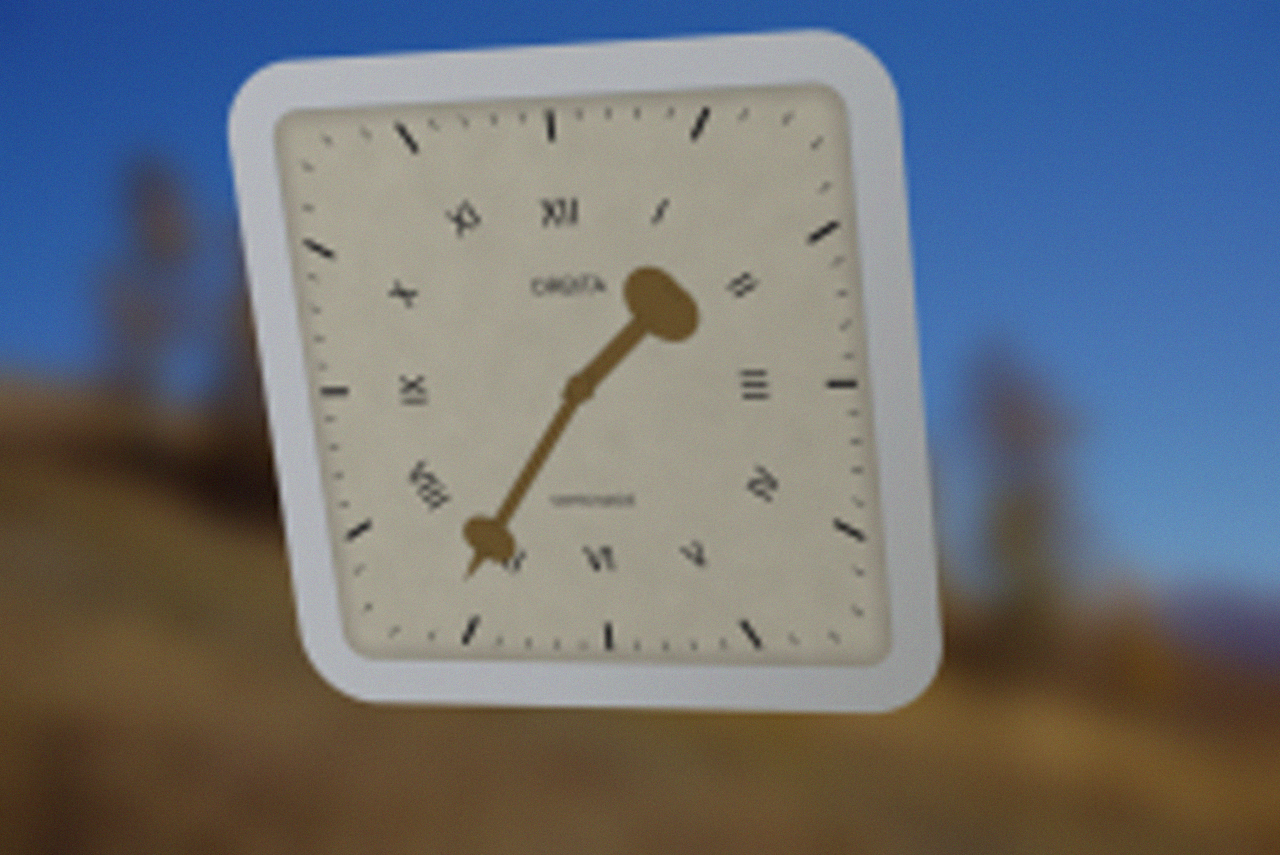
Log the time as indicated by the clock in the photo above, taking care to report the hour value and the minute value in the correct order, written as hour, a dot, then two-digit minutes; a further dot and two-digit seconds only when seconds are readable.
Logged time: 1.36
